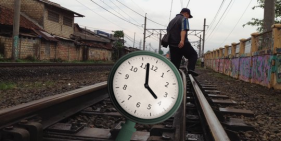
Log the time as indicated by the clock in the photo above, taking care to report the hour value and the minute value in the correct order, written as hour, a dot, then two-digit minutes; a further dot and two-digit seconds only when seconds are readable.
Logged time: 3.57
